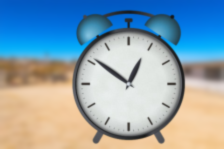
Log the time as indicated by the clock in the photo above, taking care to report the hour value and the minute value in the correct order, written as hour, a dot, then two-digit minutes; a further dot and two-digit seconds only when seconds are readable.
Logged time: 12.51
